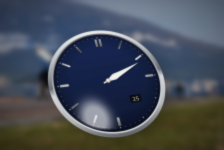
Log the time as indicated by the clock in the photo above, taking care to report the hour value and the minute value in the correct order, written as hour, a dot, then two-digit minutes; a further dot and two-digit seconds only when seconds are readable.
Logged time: 2.11
